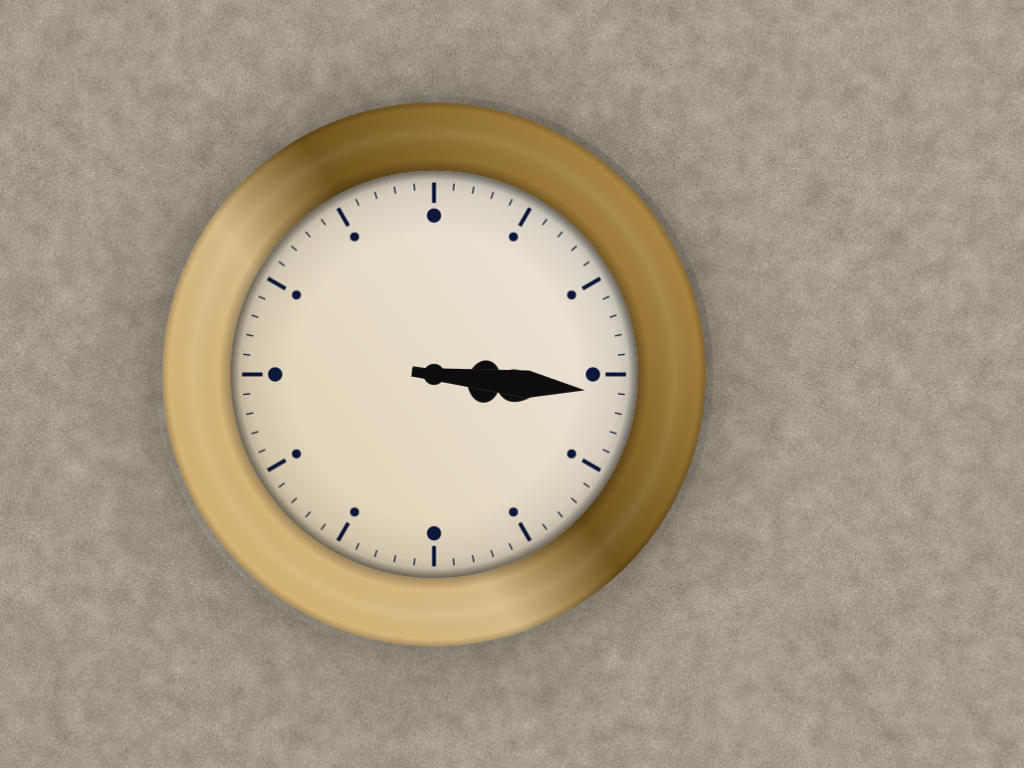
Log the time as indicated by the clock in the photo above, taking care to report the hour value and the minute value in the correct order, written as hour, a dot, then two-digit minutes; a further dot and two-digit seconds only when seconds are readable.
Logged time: 3.16
